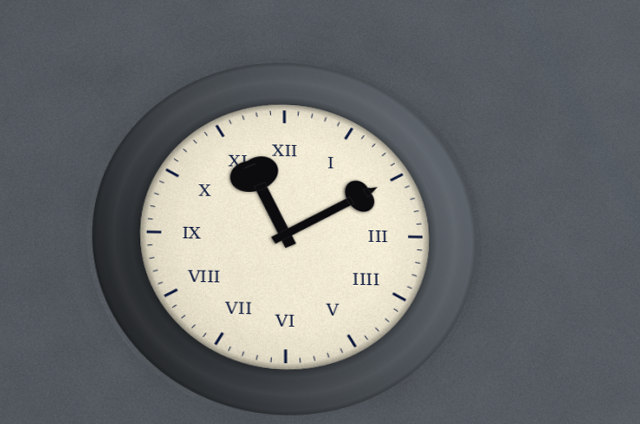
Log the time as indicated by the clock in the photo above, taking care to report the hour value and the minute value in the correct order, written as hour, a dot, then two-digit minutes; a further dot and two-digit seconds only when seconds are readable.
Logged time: 11.10
